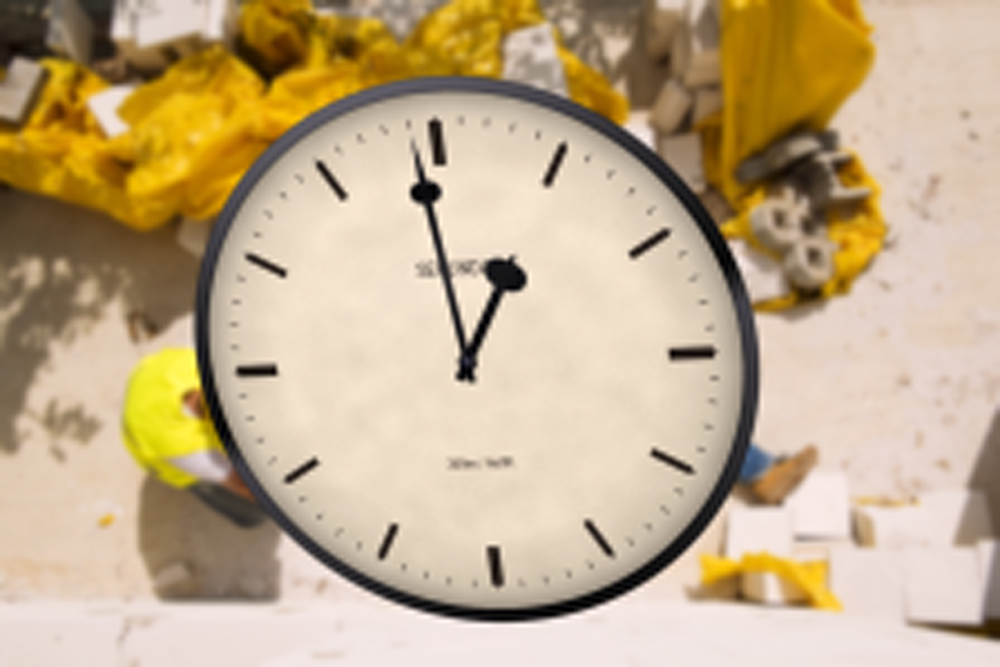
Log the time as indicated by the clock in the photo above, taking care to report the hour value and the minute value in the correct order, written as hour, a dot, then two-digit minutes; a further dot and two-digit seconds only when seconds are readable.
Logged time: 12.59
